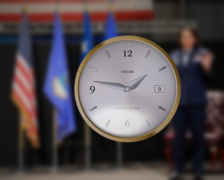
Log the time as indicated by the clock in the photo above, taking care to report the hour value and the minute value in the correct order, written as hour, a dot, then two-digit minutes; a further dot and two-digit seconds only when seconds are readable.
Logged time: 1.47
